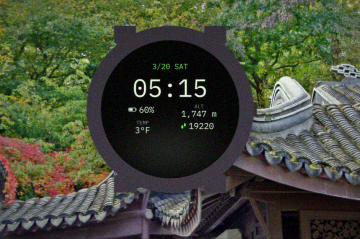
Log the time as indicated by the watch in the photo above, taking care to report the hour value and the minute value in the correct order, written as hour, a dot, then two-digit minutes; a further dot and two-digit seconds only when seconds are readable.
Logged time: 5.15
